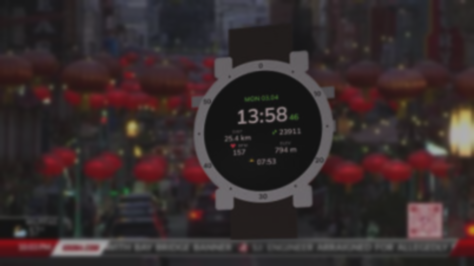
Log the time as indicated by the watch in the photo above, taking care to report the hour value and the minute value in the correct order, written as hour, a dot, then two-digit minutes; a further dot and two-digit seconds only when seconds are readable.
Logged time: 13.58
